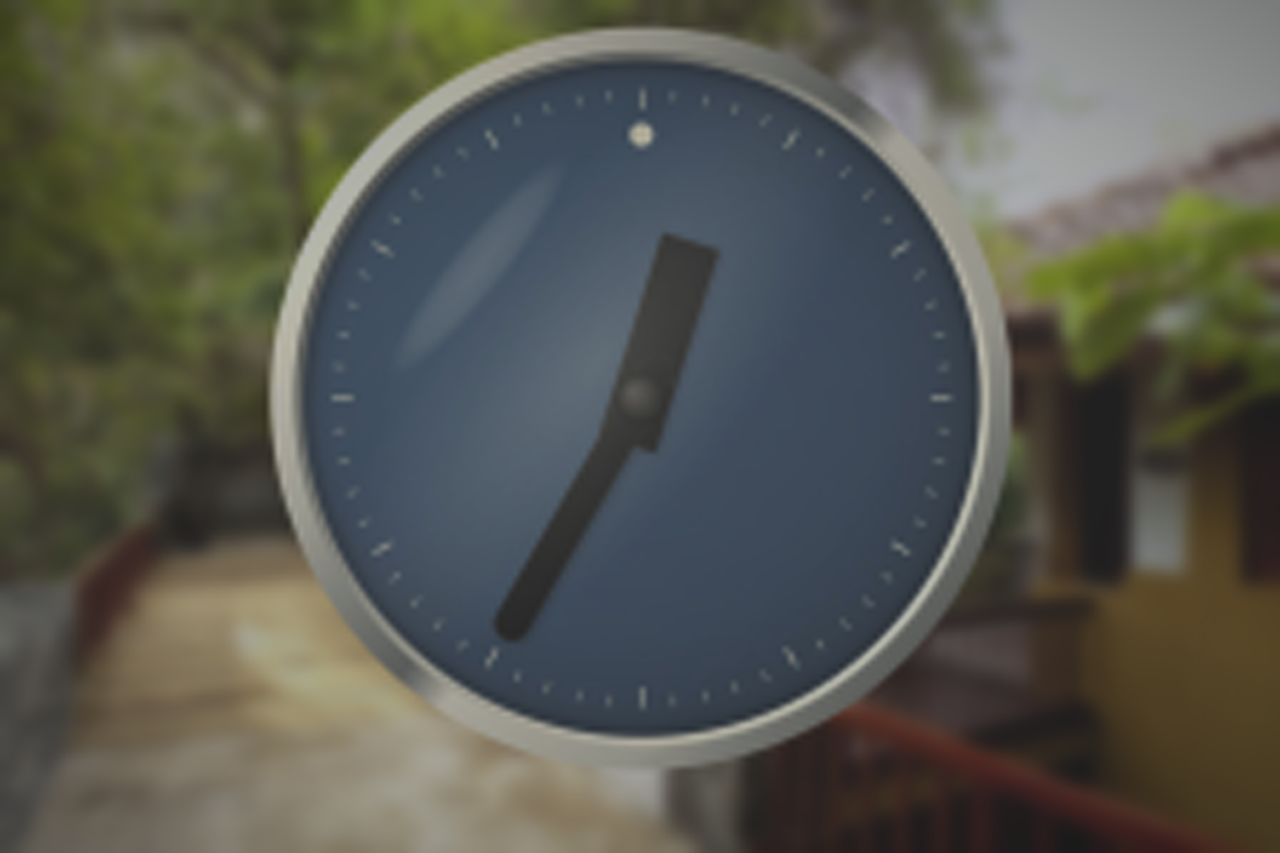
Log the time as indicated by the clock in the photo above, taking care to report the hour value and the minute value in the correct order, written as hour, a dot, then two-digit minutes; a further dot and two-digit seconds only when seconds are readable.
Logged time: 12.35
